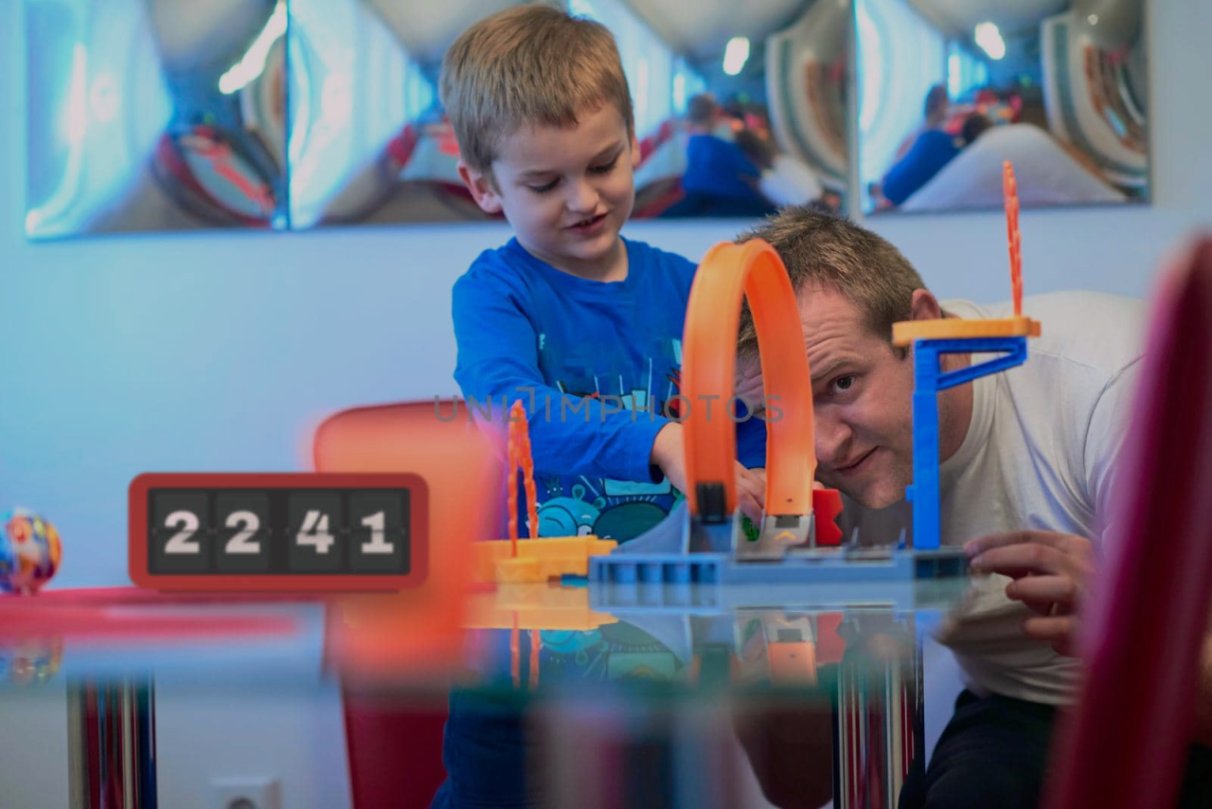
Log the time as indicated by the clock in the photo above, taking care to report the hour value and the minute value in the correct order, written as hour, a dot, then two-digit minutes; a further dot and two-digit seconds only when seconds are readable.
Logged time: 22.41
